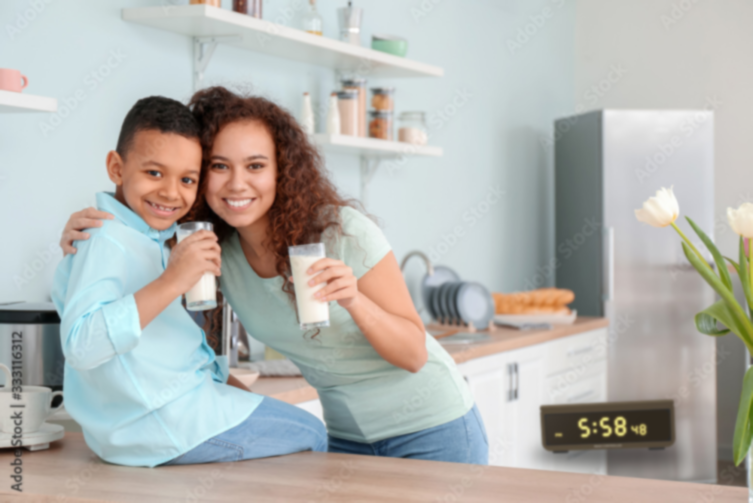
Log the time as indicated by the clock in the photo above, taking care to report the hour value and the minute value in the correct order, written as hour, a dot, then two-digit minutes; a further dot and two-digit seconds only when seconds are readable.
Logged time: 5.58
